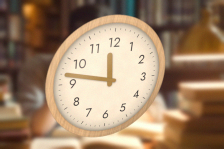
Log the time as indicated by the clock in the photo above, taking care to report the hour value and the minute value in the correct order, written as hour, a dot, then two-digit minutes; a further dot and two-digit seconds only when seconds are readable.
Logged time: 11.47
